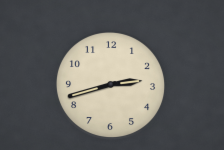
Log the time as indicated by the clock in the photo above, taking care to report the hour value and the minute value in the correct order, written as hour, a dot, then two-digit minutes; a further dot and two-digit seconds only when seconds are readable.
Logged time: 2.42
